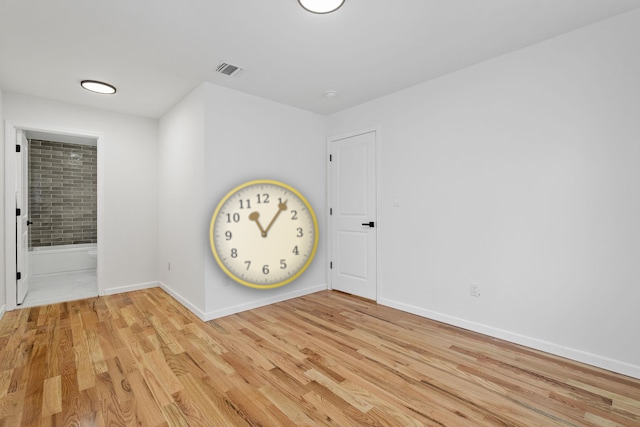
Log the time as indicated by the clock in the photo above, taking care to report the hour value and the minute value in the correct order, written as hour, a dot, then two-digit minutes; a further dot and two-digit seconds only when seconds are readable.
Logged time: 11.06
